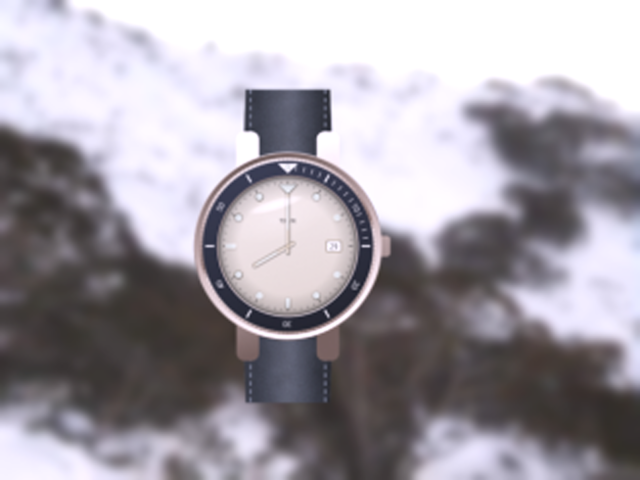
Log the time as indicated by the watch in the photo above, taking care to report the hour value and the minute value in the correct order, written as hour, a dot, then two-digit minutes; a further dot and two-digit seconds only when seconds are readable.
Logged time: 8.00
